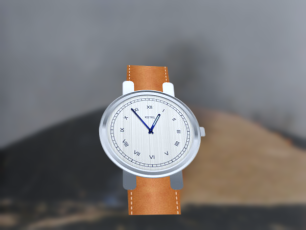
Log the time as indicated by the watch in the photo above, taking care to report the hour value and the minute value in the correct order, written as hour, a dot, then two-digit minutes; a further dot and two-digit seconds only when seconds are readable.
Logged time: 12.54
